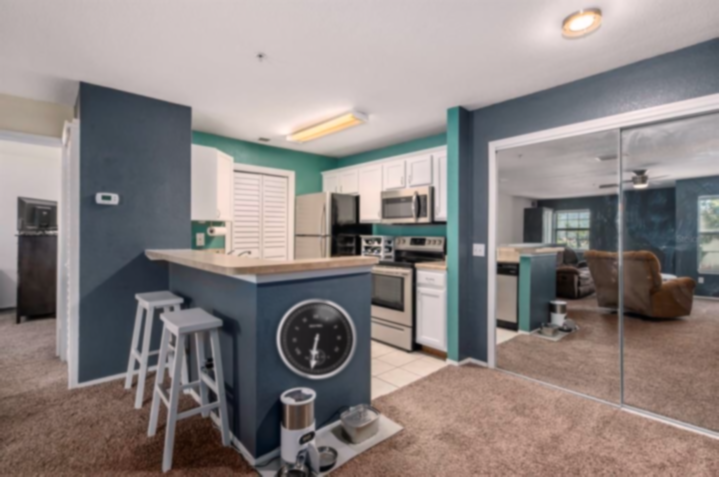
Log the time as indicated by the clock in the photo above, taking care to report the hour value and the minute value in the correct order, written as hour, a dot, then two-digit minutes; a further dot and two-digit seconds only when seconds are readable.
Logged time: 6.32
